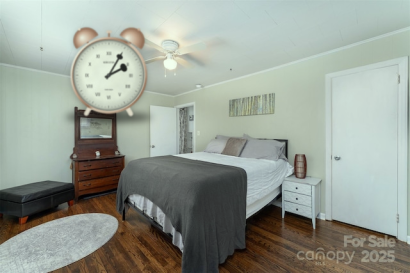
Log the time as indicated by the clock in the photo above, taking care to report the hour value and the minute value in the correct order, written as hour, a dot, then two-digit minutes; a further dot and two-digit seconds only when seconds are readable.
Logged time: 2.05
